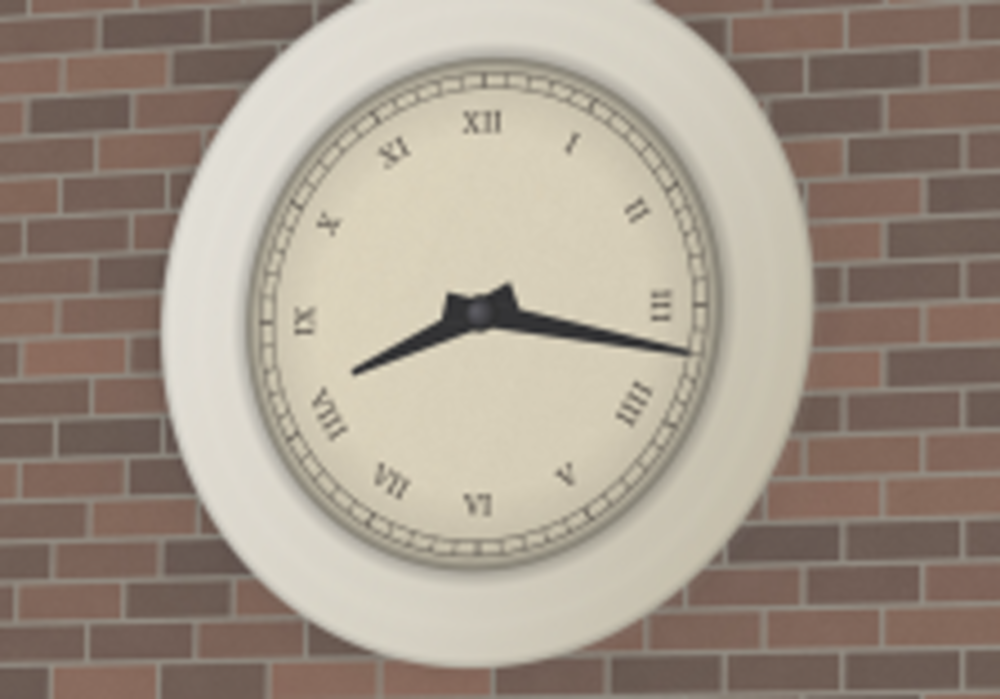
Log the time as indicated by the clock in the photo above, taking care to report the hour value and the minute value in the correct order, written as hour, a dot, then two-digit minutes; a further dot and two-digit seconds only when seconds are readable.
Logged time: 8.17
